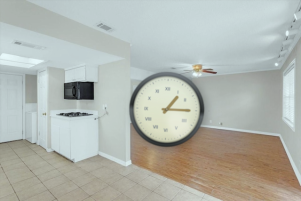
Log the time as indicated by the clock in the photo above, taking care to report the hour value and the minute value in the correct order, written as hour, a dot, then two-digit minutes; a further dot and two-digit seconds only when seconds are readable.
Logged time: 1.15
